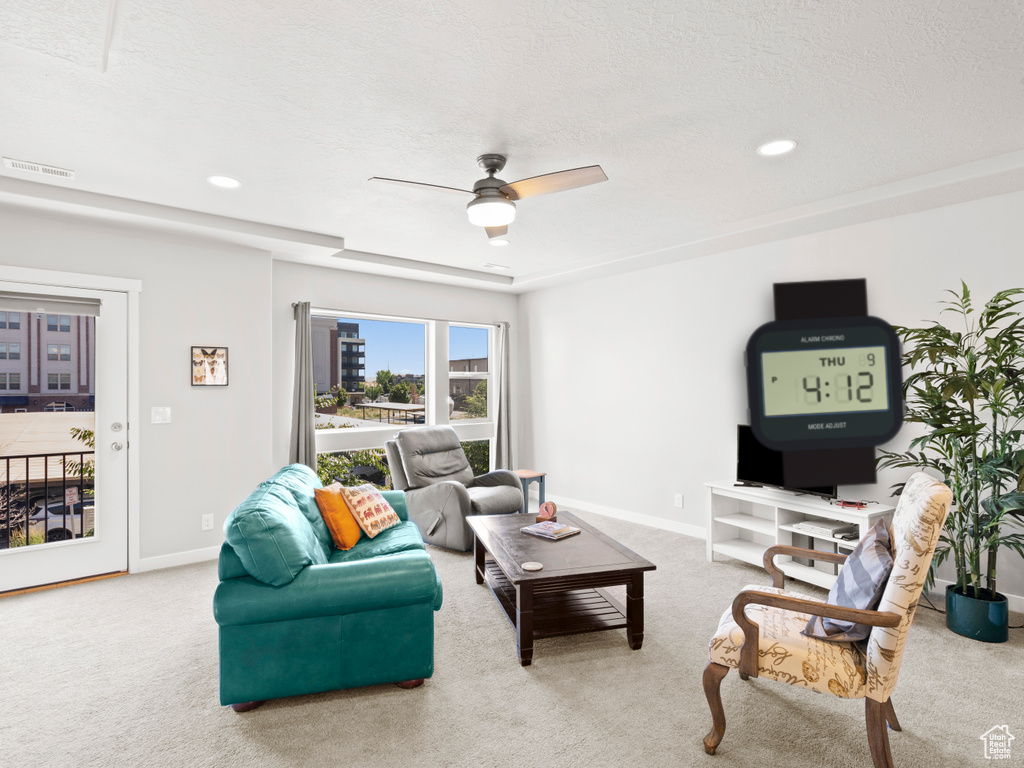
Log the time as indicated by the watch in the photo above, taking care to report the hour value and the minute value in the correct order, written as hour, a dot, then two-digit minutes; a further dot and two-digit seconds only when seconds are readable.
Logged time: 4.12
